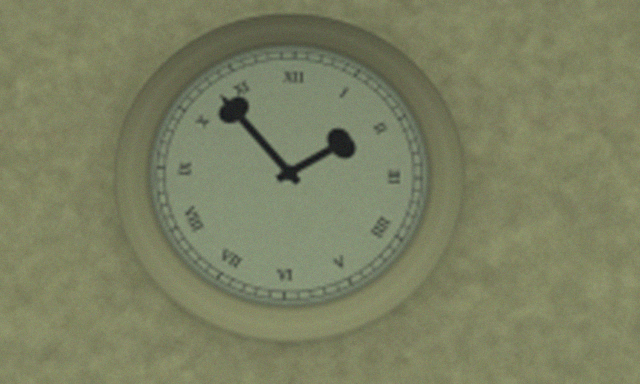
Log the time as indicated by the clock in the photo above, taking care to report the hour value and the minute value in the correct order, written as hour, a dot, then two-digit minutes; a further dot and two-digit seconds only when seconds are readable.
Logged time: 1.53
